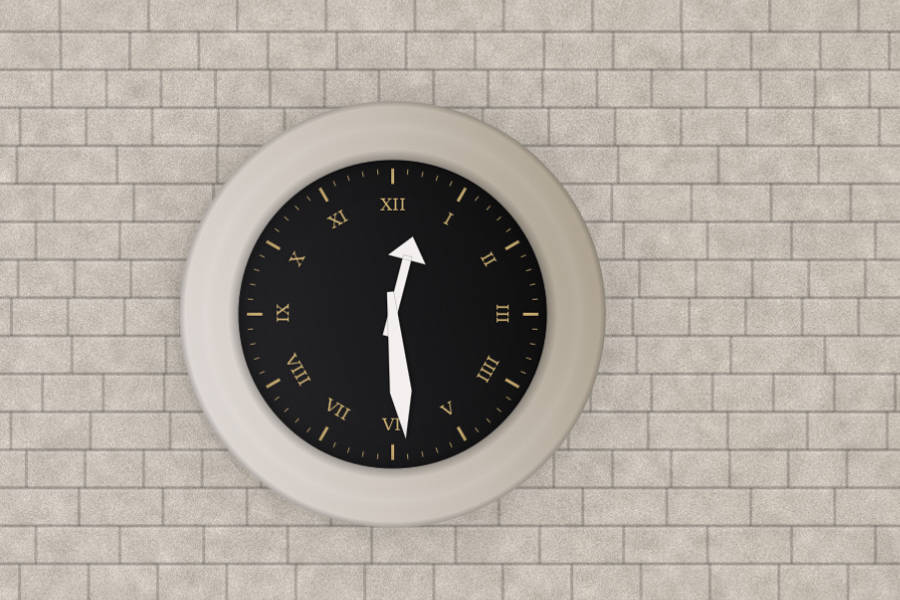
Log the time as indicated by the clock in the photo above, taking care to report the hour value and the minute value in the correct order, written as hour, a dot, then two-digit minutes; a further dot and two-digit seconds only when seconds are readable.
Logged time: 12.29
